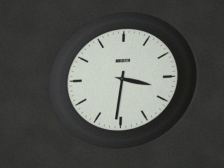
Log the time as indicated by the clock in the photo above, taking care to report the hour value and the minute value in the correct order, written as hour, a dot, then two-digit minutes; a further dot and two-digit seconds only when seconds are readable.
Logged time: 3.31
